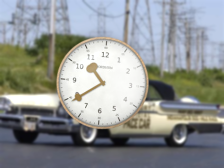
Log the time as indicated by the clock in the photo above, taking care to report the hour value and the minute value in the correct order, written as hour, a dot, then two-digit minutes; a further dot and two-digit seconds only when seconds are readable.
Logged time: 10.39
